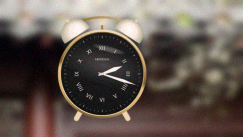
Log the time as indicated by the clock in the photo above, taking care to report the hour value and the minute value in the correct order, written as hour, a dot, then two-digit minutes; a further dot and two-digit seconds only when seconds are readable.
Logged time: 2.18
